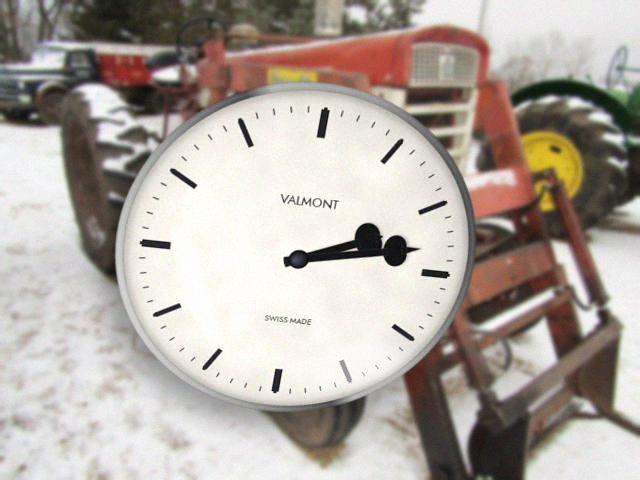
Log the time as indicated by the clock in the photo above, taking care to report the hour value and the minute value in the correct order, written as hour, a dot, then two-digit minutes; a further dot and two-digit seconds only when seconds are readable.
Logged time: 2.13
